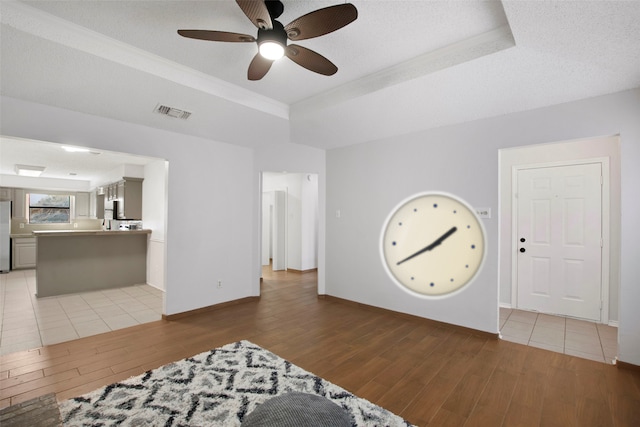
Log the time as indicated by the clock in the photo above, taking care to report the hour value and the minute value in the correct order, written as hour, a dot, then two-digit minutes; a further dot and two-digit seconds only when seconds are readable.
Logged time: 1.40
